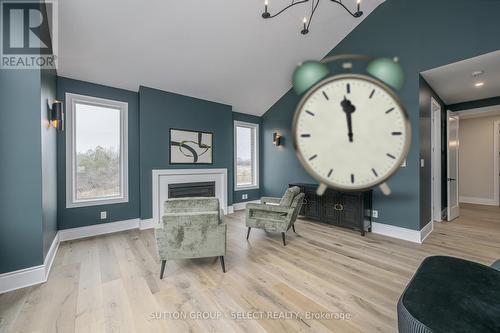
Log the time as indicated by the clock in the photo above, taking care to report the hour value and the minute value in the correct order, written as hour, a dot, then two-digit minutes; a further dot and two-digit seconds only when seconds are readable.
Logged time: 11.59
